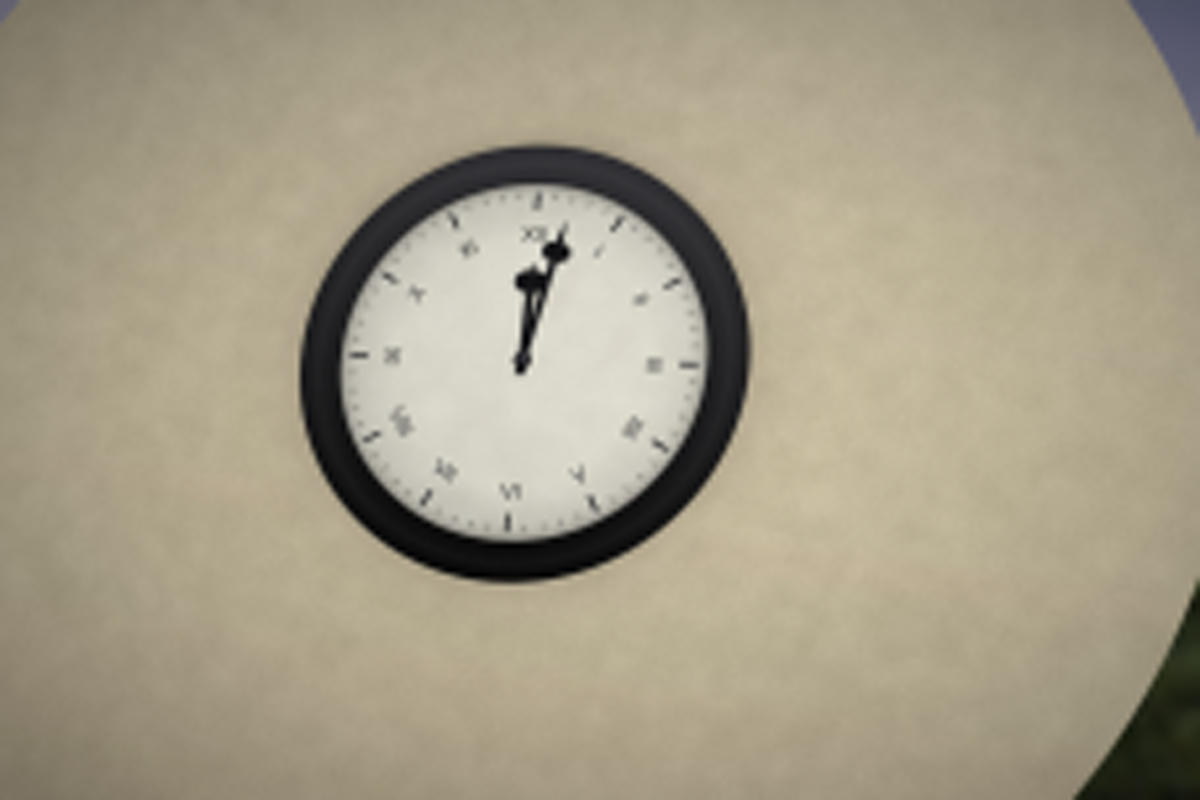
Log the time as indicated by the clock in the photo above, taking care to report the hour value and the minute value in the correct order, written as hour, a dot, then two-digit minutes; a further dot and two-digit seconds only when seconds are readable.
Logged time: 12.02
